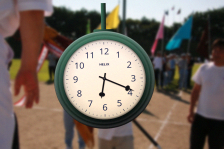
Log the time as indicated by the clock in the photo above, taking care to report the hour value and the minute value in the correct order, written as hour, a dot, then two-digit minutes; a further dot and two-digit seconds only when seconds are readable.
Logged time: 6.19
